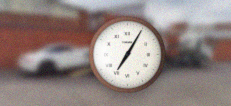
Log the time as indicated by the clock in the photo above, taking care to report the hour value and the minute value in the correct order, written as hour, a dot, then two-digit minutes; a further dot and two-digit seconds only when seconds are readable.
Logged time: 7.05
